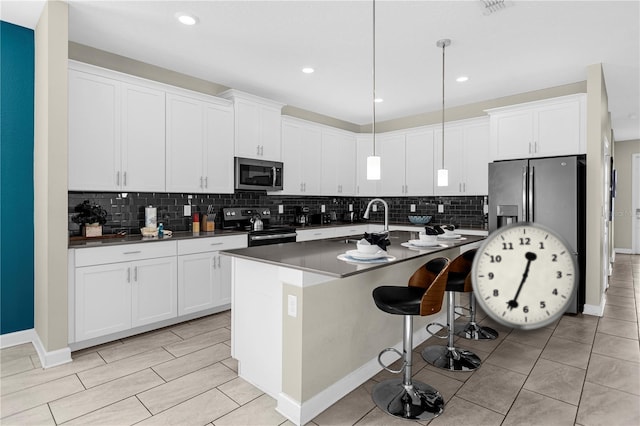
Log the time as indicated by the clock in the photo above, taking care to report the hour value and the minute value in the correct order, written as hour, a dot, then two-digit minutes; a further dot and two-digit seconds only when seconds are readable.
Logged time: 12.34
